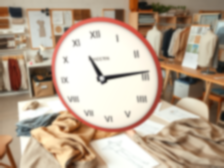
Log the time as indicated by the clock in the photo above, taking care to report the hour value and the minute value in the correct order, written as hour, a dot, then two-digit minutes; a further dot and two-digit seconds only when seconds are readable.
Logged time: 11.14
